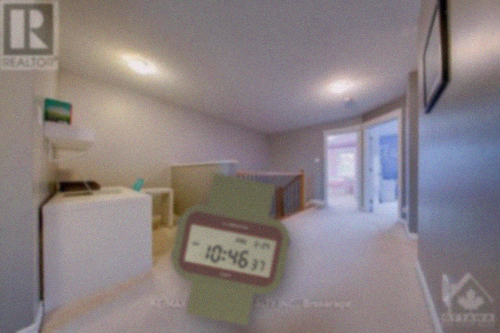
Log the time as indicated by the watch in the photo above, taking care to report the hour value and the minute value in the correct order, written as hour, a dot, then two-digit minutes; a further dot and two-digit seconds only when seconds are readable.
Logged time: 10.46
